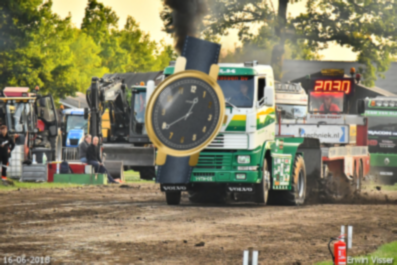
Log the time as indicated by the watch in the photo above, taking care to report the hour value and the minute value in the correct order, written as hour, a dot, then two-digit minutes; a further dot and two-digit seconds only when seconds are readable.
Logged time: 12.39
